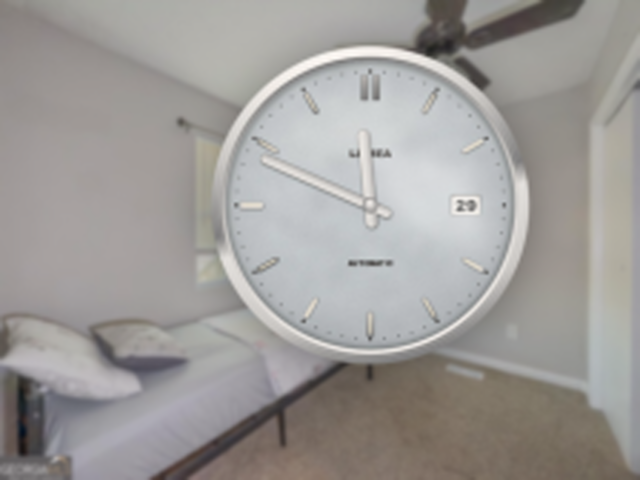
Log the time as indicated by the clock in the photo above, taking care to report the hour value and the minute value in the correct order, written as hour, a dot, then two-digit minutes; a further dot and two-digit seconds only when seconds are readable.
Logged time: 11.49
